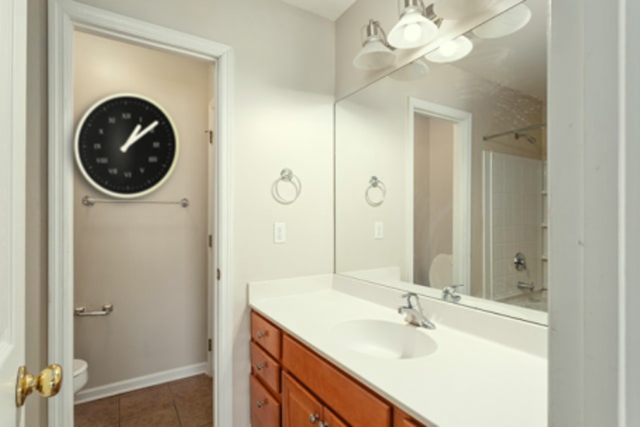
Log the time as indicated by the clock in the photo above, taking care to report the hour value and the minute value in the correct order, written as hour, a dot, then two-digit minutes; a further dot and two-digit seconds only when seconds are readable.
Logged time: 1.09
